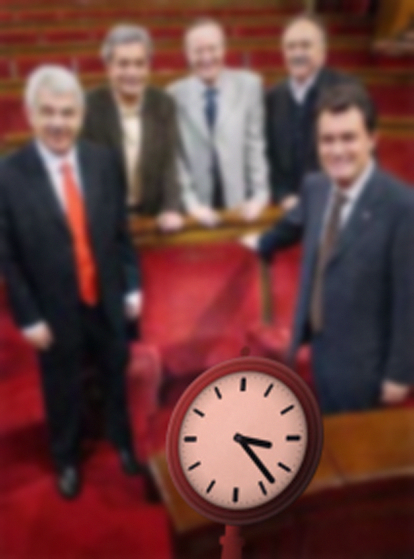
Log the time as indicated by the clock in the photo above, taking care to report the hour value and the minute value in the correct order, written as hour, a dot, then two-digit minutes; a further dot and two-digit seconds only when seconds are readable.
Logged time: 3.23
